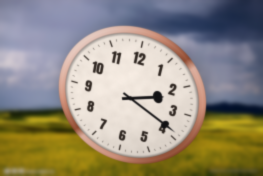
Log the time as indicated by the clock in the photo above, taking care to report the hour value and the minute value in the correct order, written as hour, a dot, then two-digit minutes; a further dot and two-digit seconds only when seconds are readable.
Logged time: 2.19
